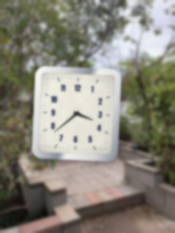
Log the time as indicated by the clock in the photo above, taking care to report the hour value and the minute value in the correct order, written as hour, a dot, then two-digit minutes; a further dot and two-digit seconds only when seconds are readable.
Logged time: 3.38
